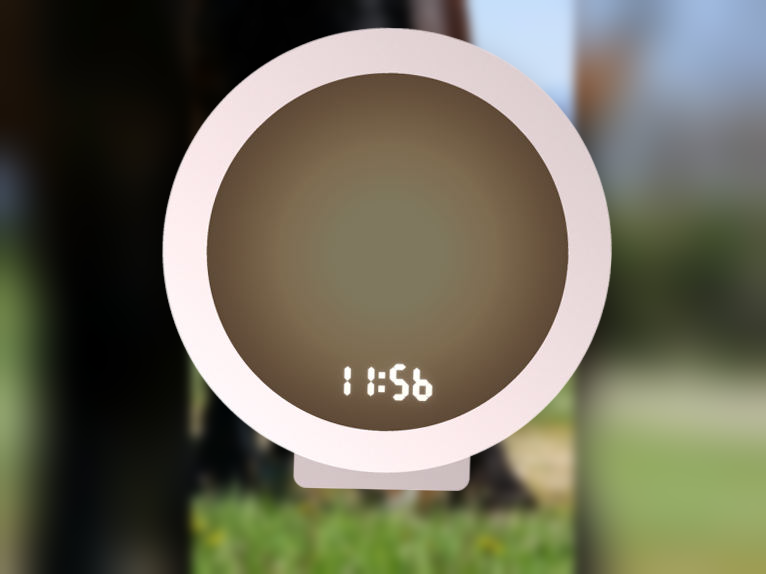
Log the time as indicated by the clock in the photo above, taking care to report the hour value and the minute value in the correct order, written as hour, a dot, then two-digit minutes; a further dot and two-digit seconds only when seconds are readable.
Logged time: 11.56
